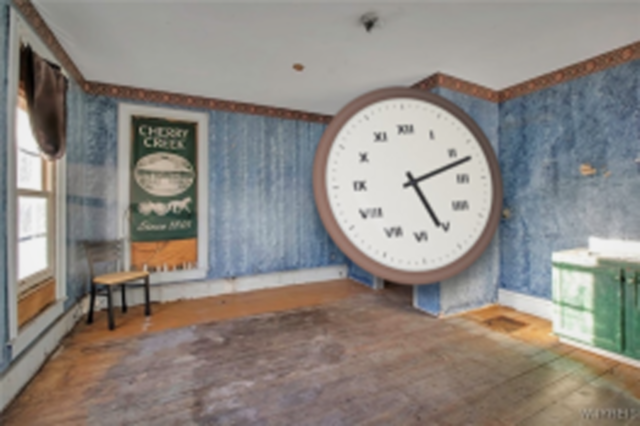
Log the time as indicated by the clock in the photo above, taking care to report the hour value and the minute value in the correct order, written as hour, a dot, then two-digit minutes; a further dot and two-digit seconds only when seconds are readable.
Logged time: 5.12
